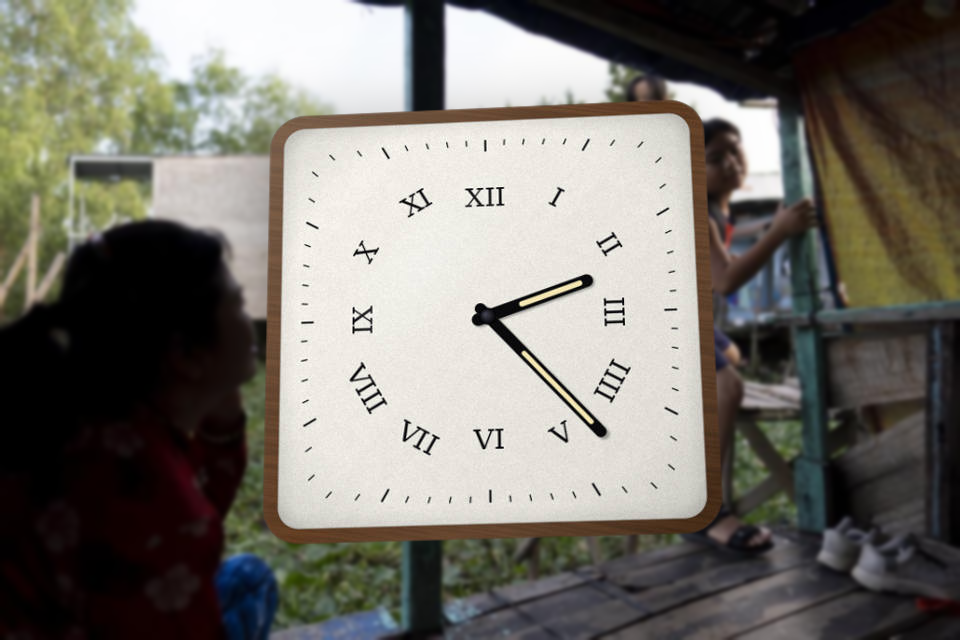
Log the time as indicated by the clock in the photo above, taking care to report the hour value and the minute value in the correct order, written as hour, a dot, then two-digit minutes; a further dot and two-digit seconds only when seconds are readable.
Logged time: 2.23
